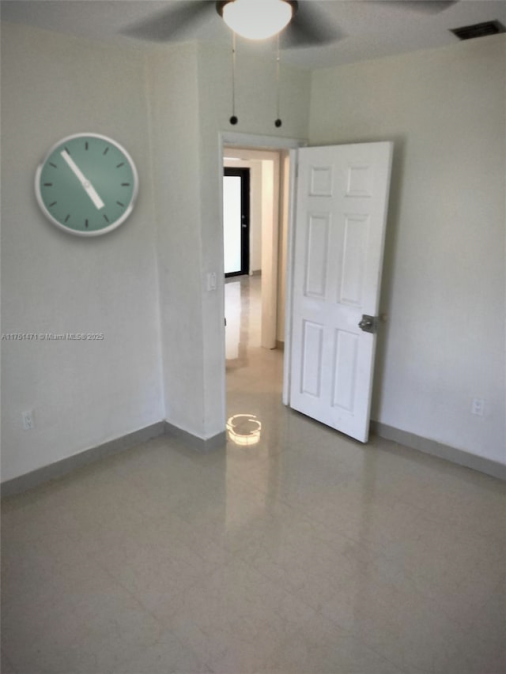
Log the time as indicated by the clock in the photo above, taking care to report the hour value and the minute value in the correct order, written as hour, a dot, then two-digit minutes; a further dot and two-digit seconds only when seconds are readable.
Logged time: 4.54
